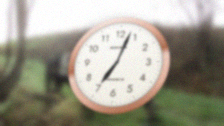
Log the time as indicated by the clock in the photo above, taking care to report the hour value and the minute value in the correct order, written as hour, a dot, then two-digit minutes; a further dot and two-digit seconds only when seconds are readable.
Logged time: 7.03
